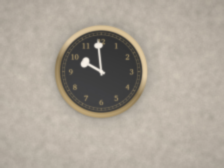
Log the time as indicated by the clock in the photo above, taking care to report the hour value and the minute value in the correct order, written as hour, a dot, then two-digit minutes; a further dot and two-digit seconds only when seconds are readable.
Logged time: 9.59
